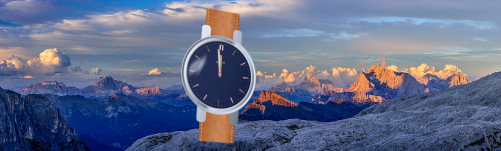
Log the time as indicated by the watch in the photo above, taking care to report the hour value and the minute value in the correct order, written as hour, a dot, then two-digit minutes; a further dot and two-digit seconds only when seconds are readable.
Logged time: 11.59
